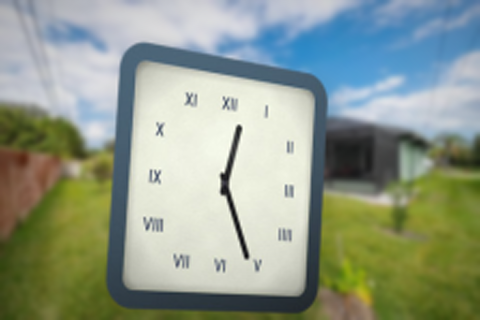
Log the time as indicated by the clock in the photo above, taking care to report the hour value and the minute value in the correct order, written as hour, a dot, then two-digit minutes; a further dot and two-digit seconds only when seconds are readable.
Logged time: 12.26
